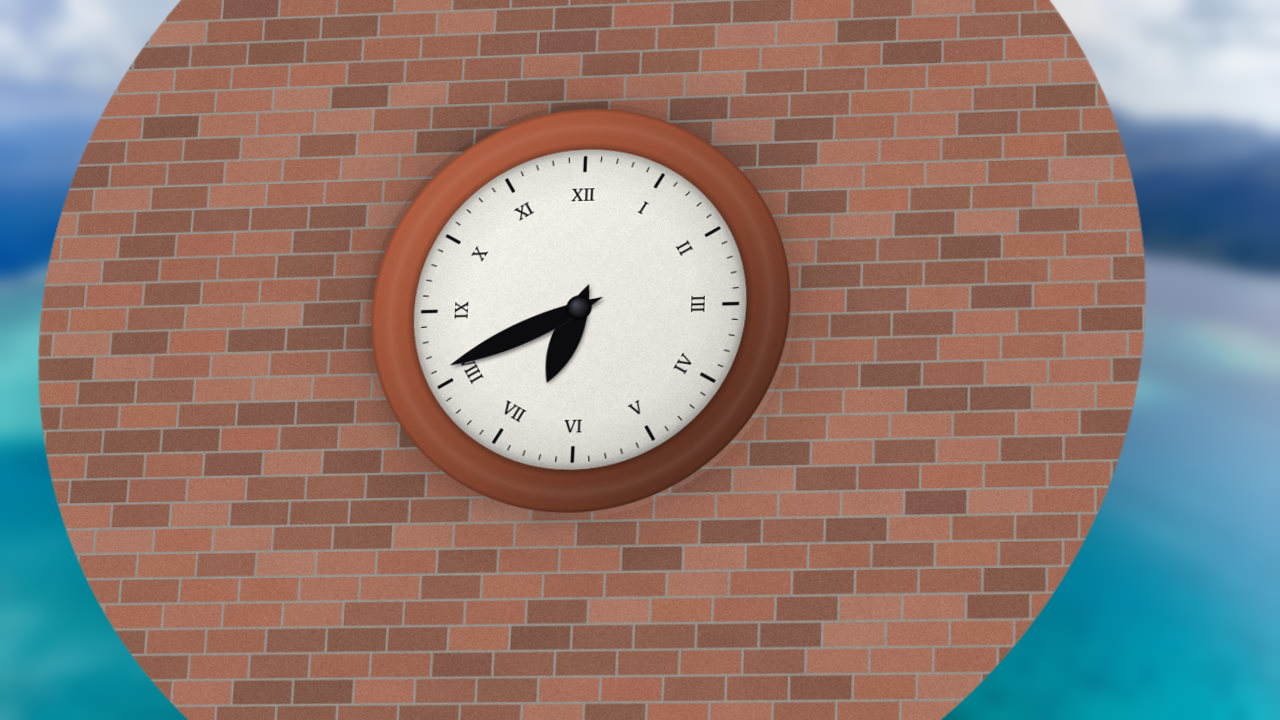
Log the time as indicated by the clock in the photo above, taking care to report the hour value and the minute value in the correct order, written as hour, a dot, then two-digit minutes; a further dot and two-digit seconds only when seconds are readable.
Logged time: 6.41
